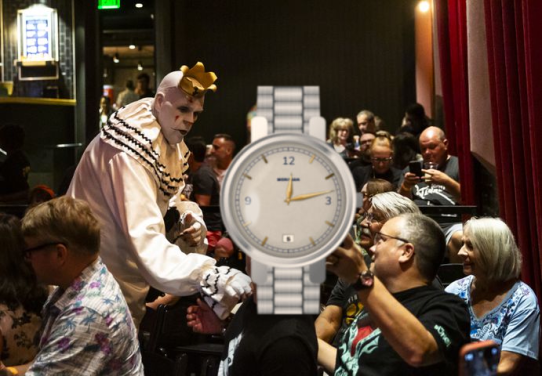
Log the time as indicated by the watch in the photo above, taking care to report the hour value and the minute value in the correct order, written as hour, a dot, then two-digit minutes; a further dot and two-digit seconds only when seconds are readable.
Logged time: 12.13
